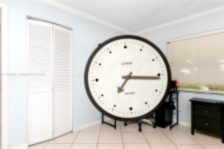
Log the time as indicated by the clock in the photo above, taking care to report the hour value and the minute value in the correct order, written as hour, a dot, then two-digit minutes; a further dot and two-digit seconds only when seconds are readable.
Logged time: 7.16
